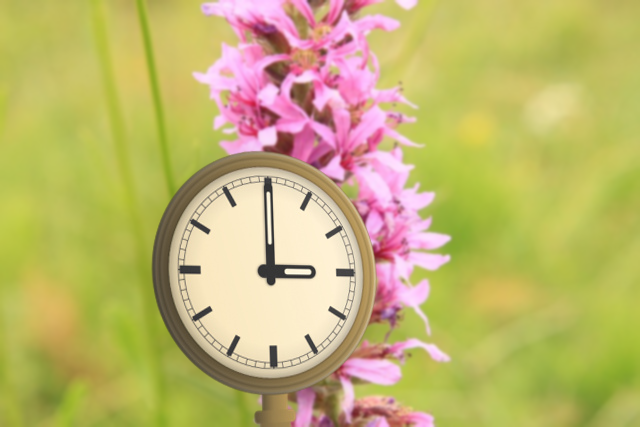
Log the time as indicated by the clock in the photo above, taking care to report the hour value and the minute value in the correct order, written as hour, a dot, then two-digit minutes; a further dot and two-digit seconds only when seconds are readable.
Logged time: 3.00
